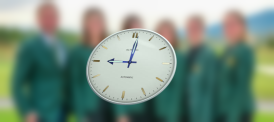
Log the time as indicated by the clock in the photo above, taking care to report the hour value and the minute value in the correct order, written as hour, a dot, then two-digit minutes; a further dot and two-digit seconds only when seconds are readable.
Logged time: 9.01
